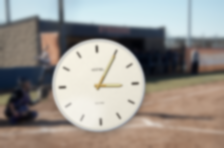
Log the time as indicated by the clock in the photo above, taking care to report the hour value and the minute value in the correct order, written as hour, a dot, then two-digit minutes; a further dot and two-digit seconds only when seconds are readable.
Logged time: 3.05
